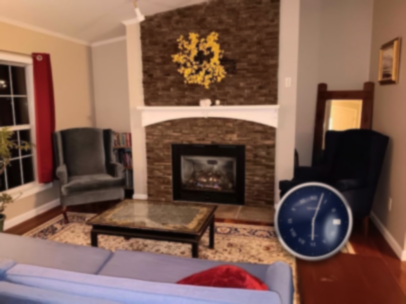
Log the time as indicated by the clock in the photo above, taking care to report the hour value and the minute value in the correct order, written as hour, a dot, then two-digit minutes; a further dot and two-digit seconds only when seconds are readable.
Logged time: 6.03
